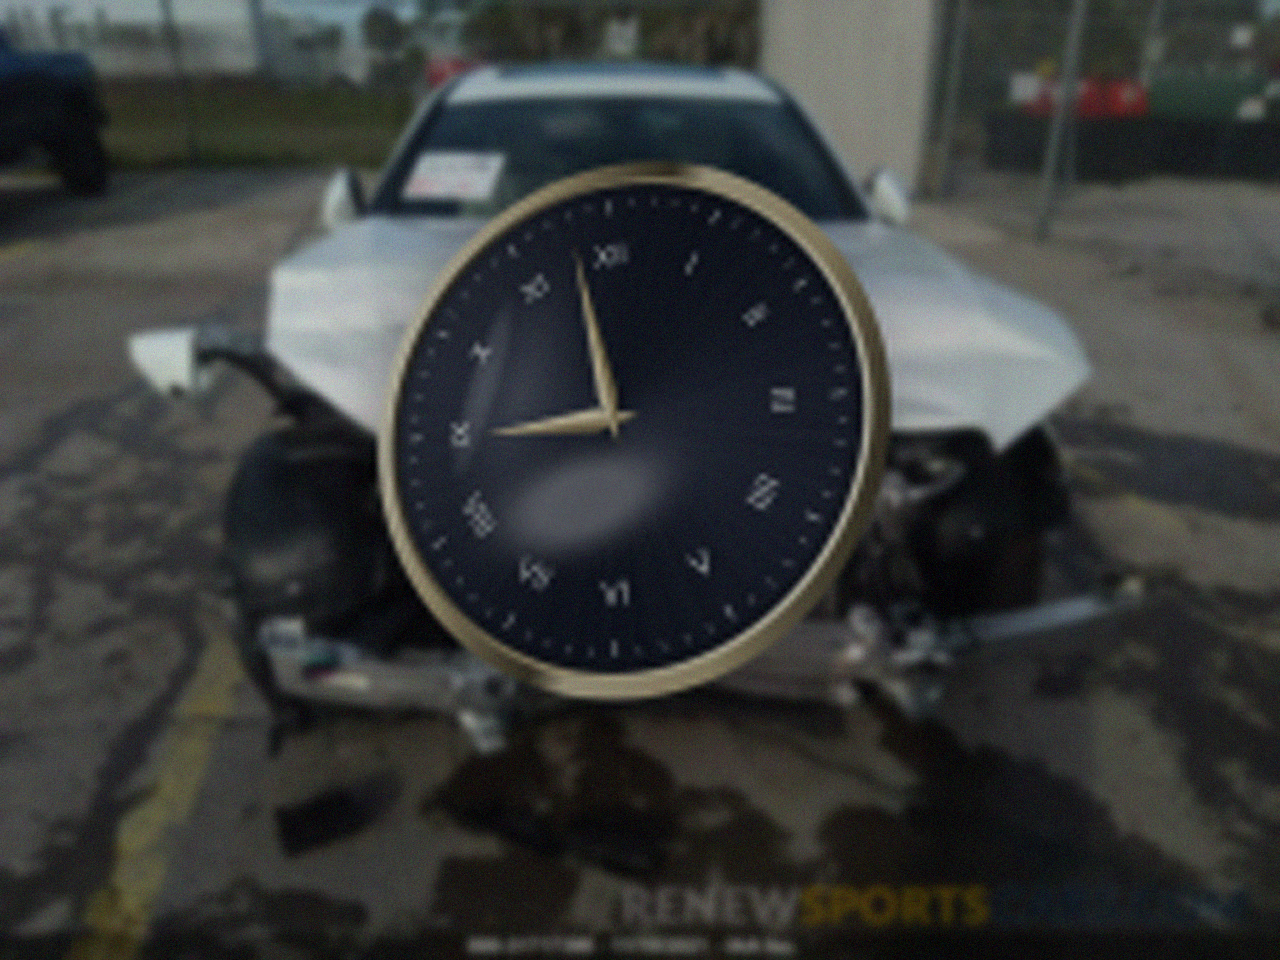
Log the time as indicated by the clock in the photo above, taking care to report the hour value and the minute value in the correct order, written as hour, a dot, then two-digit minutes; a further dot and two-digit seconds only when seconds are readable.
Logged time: 8.58
